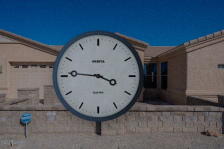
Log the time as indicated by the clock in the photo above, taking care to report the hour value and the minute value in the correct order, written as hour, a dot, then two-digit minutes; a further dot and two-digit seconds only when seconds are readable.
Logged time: 3.46
